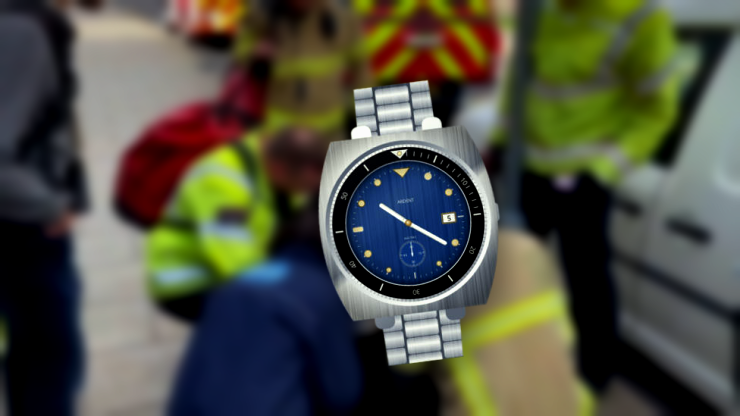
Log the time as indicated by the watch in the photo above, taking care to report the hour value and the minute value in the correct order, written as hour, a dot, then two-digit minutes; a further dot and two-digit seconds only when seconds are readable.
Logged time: 10.21
